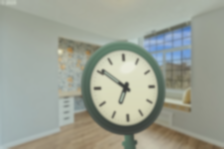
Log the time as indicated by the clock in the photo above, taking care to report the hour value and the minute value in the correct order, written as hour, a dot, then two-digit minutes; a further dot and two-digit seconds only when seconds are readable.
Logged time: 6.51
